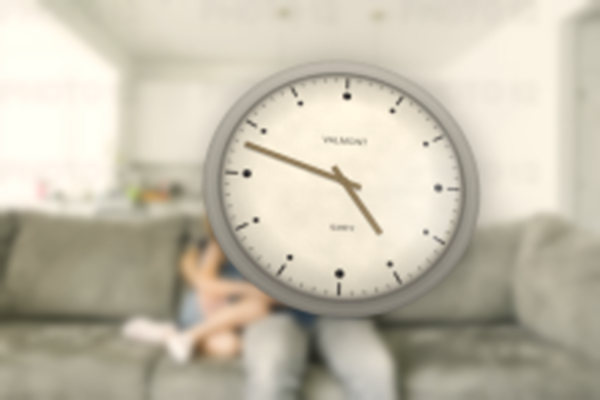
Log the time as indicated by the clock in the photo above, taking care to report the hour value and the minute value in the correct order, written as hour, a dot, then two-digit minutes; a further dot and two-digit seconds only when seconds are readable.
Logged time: 4.48
